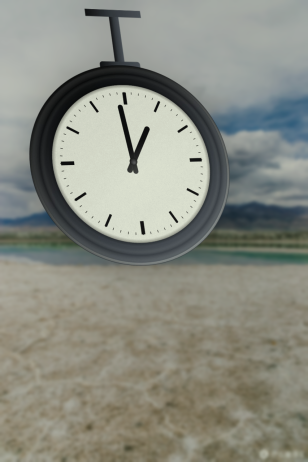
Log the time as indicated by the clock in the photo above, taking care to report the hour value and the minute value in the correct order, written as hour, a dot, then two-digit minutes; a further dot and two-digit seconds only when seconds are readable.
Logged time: 12.59
